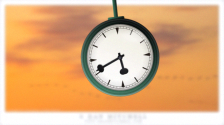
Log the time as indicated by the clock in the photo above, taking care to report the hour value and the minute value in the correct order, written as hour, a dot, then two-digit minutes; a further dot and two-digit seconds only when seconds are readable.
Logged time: 5.41
